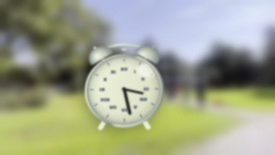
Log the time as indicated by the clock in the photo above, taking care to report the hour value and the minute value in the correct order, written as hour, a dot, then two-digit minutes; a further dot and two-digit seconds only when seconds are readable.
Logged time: 3.28
